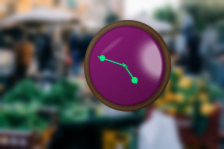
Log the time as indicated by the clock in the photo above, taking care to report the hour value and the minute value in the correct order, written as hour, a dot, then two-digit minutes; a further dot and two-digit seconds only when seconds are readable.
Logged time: 4.48
